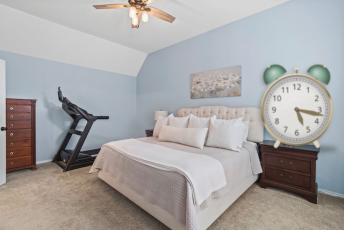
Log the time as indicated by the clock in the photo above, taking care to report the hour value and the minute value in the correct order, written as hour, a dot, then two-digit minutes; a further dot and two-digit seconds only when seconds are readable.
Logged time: 5.17
